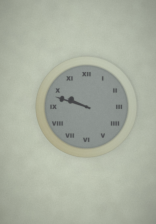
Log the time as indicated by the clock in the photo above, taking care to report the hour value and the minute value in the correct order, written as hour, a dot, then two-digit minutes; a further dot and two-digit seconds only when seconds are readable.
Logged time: 9.48
